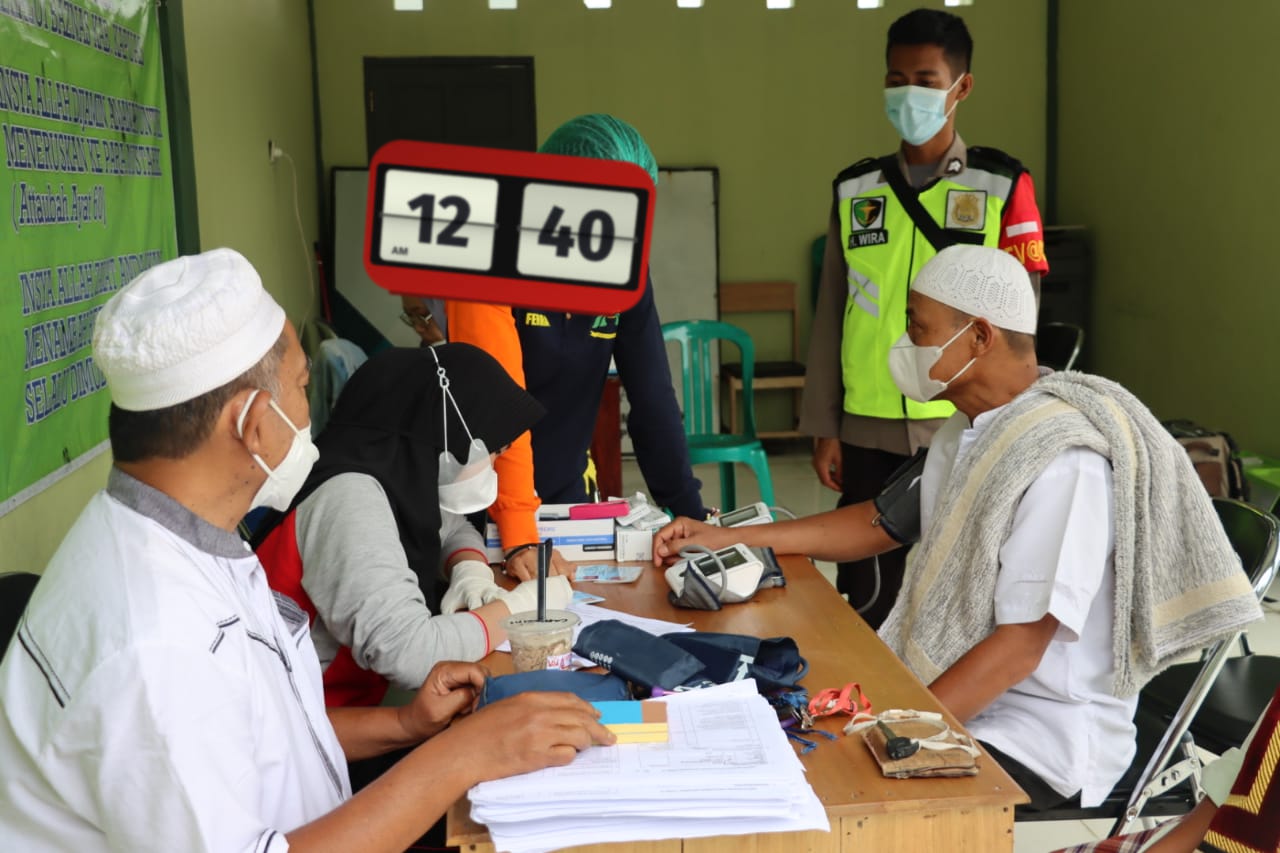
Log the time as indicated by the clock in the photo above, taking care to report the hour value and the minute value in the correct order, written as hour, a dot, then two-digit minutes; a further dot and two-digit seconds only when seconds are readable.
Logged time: 12.40
